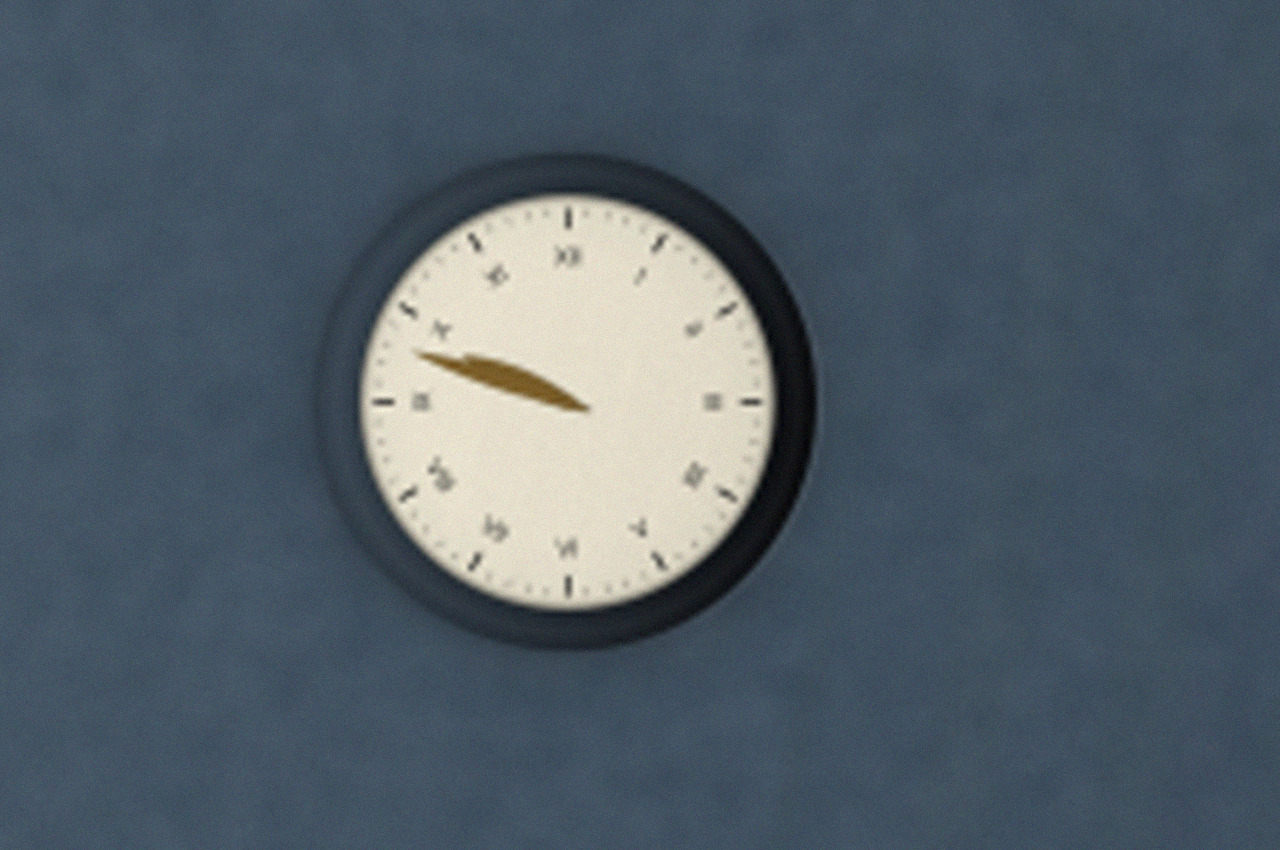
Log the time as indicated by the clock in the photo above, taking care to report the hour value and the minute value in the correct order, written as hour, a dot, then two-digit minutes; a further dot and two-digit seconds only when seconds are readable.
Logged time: 9.48
